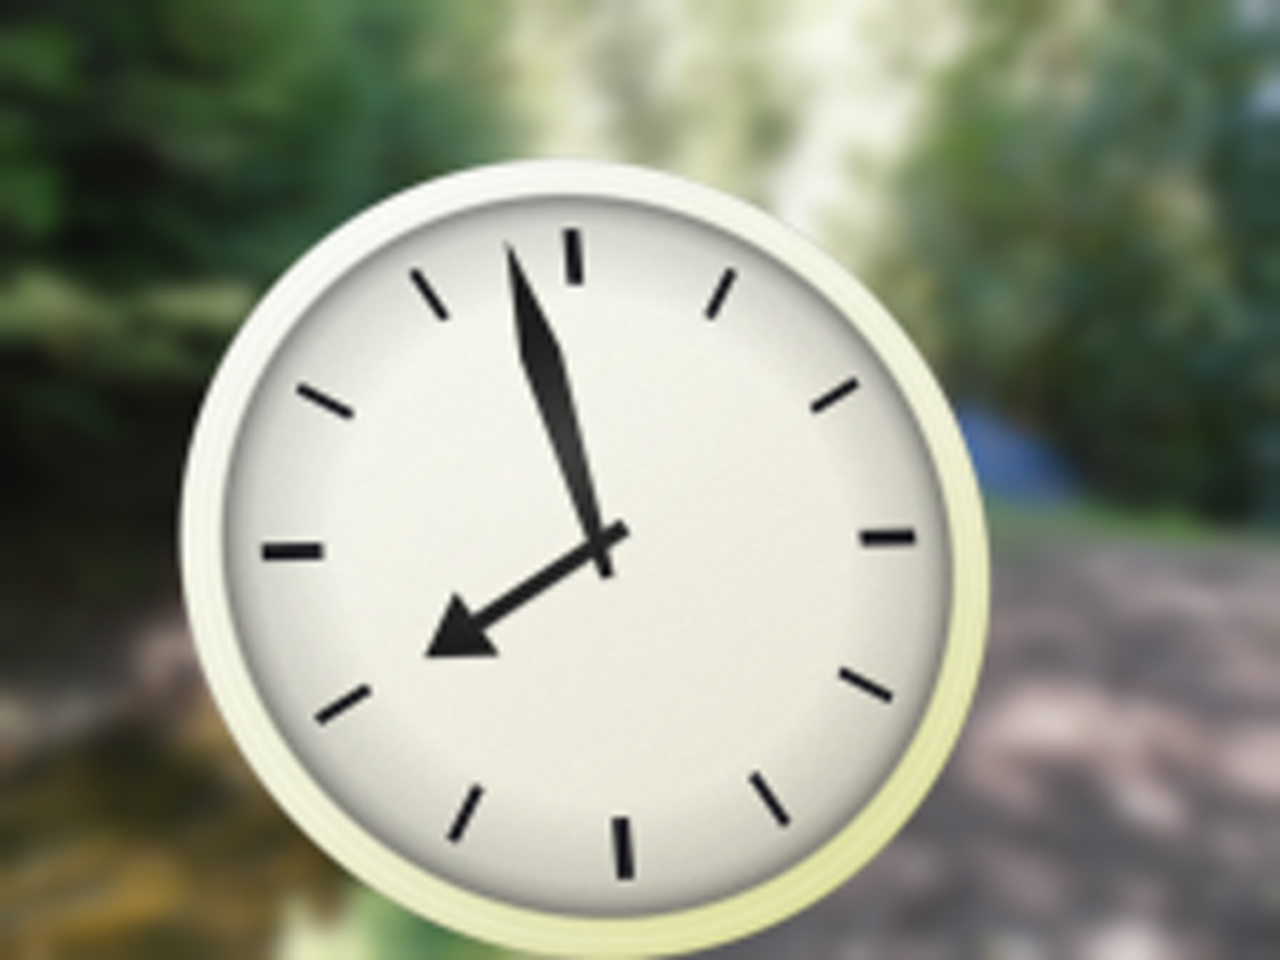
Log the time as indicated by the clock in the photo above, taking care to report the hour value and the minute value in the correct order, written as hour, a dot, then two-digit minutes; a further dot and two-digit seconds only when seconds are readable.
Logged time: 7.58
